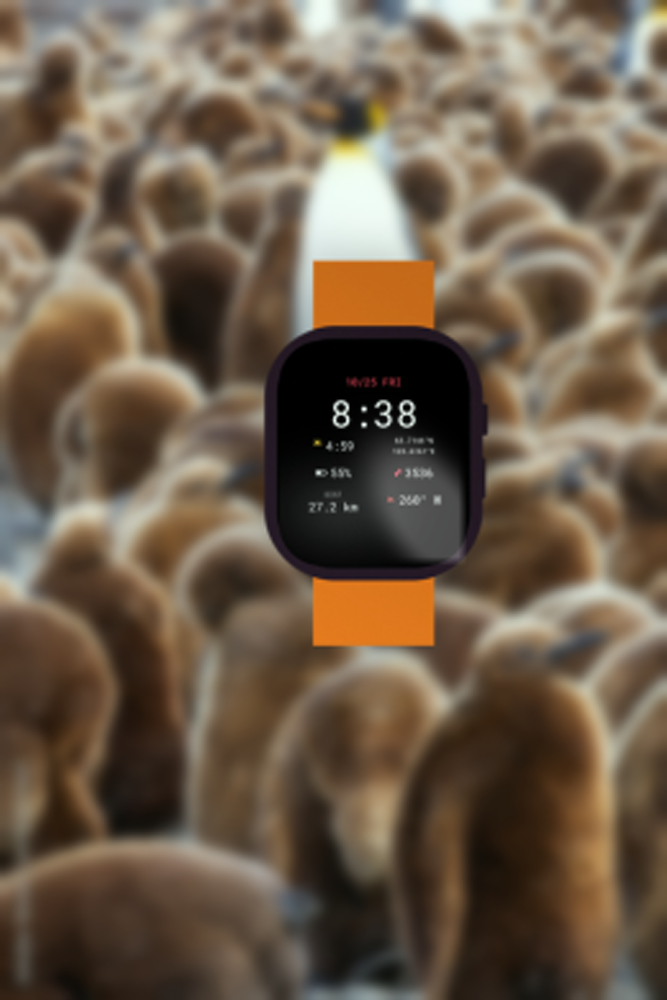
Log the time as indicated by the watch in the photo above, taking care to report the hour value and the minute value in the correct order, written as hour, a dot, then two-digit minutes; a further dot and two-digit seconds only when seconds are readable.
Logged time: 8.38
